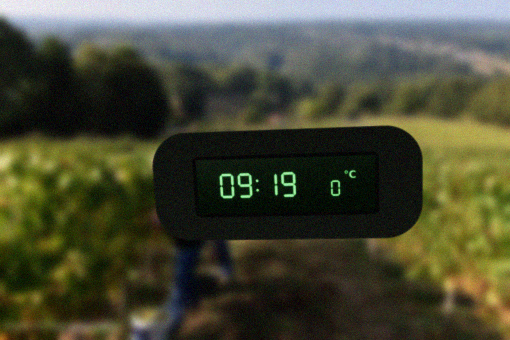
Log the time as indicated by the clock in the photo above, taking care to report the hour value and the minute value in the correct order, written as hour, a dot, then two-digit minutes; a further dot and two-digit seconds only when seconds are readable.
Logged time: 9.19
